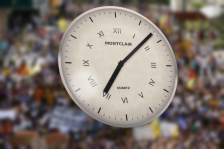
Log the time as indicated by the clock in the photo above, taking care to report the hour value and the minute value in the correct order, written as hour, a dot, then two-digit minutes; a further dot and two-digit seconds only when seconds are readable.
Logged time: 7.08
